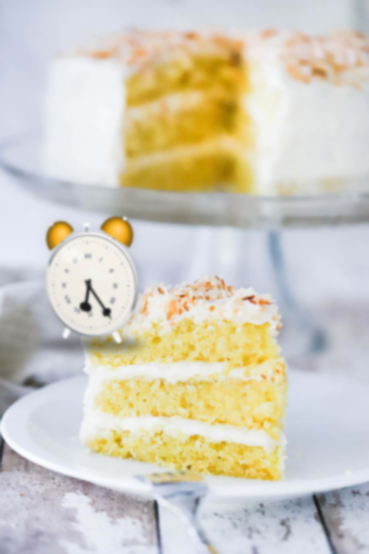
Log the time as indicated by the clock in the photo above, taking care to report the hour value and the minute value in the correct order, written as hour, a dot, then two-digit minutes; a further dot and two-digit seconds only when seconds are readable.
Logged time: 6.24
